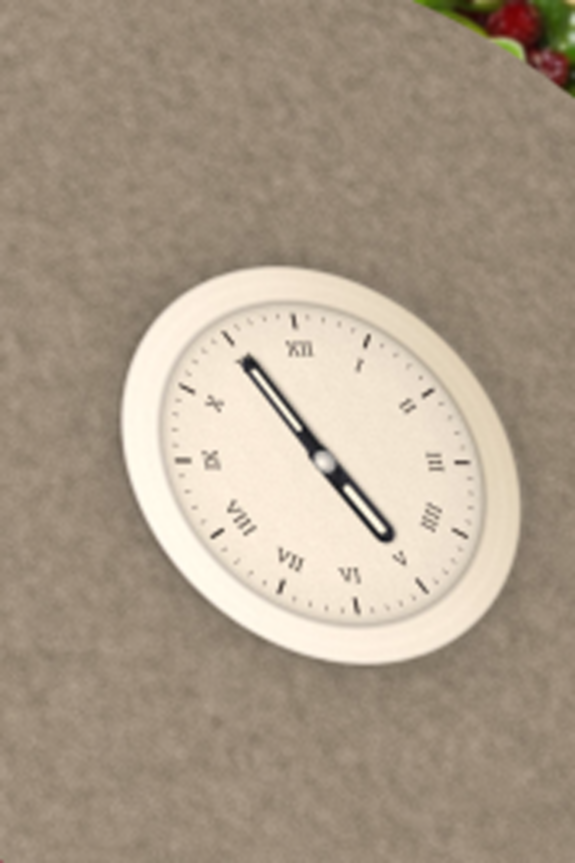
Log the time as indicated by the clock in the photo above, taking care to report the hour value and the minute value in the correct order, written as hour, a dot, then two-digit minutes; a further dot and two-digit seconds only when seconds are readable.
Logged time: 4.55
